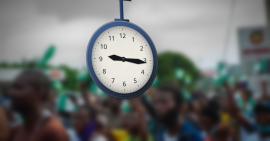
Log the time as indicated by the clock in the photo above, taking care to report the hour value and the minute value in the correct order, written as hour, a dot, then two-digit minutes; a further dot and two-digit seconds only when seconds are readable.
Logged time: 9.16
